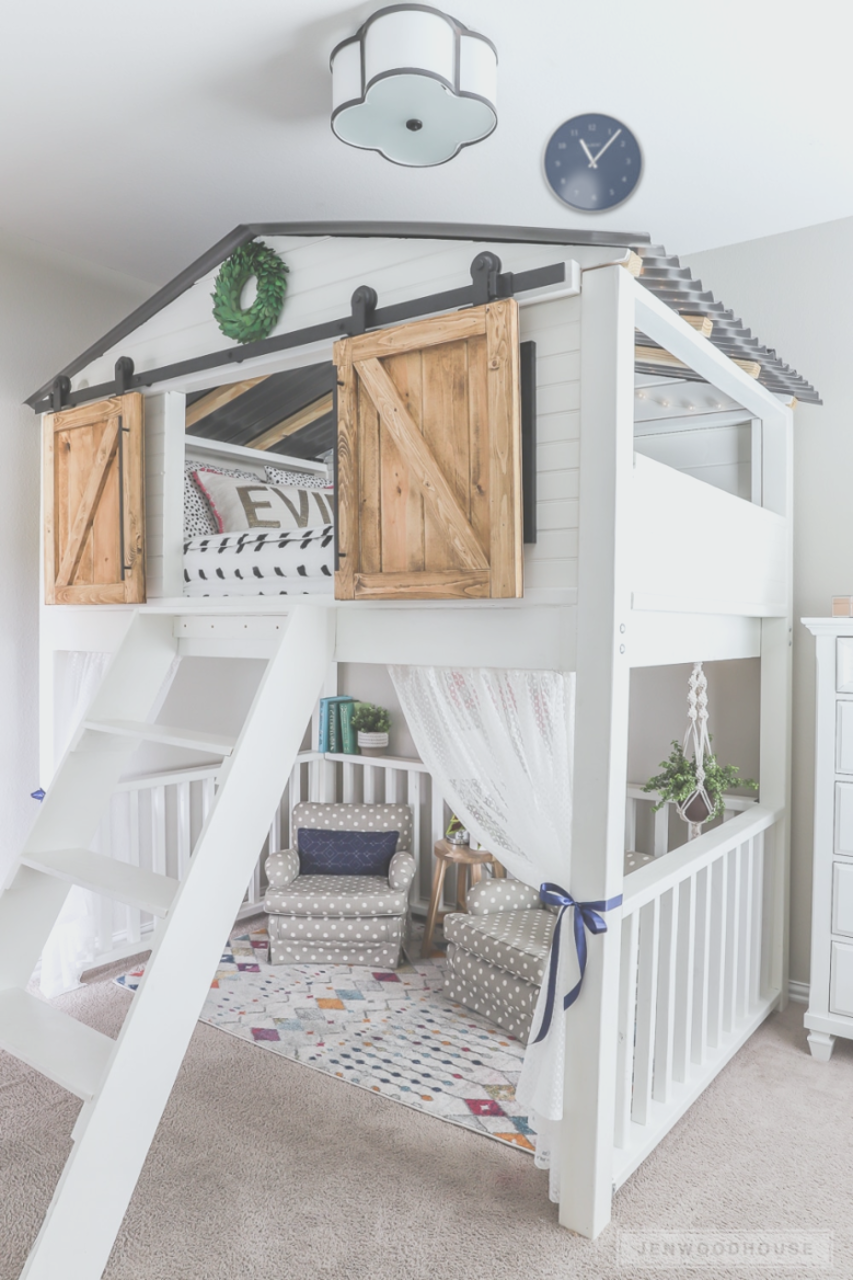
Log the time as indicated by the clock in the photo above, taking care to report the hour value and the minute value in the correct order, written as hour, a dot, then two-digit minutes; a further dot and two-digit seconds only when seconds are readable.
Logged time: 11.07
